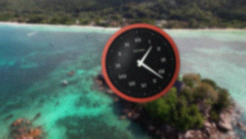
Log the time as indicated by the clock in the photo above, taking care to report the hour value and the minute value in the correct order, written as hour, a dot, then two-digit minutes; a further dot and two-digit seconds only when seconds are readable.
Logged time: 1.22
